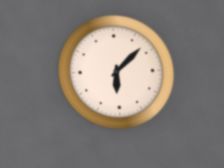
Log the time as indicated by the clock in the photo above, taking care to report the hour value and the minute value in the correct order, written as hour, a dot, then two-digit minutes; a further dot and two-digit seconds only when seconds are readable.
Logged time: 6.08
